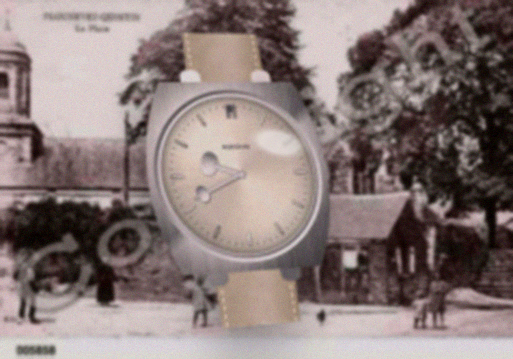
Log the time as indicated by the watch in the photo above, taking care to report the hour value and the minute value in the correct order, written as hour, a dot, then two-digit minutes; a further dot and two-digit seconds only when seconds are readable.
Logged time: 9.41
